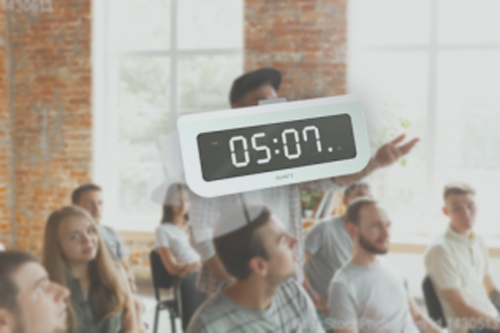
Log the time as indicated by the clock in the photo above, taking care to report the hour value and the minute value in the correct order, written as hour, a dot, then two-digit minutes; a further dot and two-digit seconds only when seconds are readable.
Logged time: 5.07
